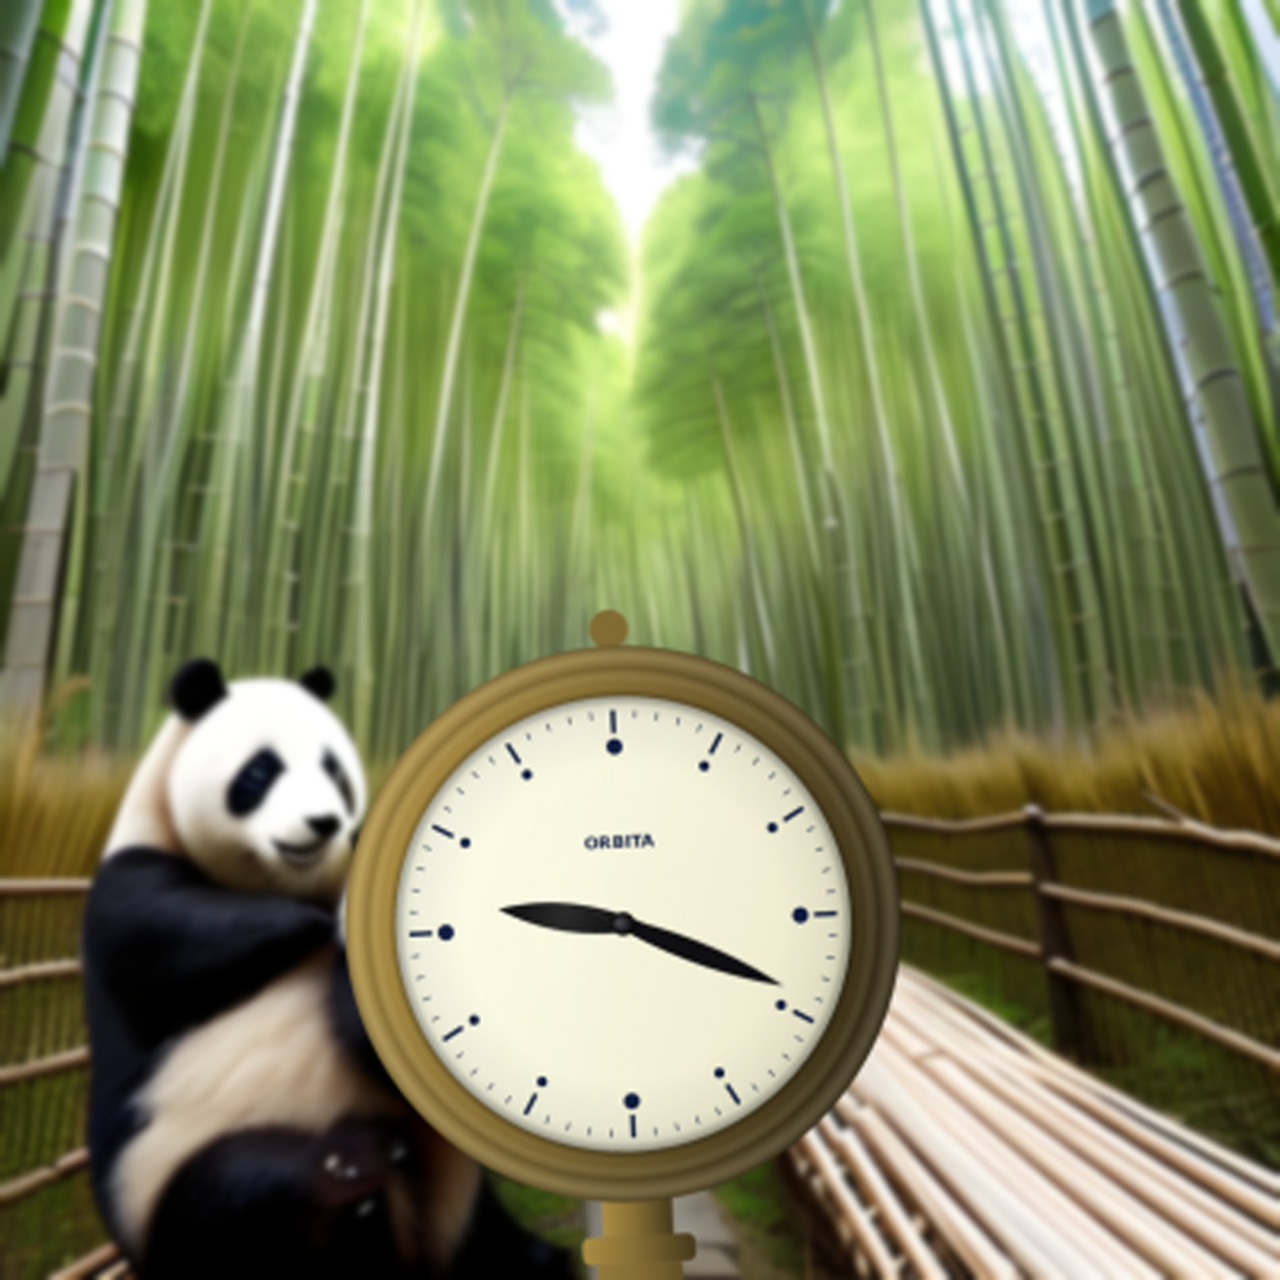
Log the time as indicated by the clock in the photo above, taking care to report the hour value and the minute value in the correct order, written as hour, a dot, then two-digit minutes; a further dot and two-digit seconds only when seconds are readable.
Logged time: 9.19
